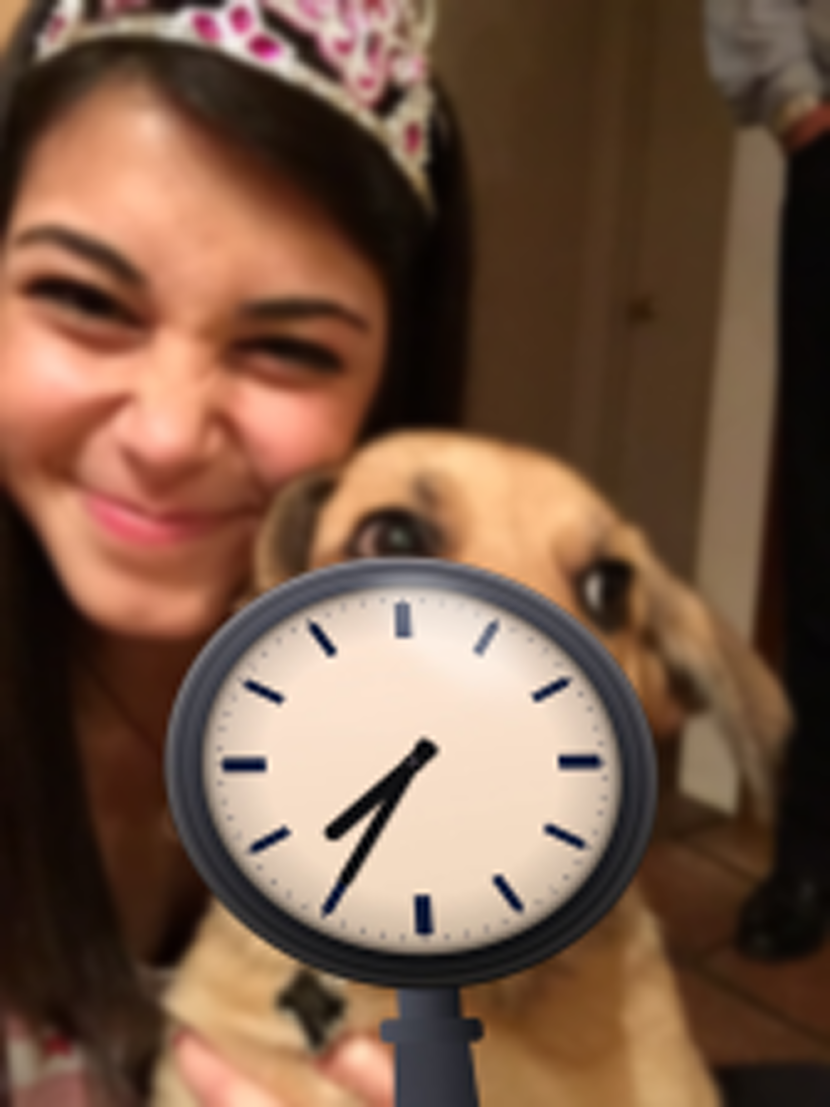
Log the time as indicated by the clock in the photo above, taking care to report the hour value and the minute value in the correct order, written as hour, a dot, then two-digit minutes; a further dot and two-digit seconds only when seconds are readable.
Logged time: 7.35
